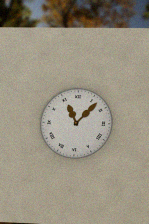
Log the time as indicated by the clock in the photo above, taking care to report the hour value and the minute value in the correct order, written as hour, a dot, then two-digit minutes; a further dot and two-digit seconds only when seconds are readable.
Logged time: 11.07
